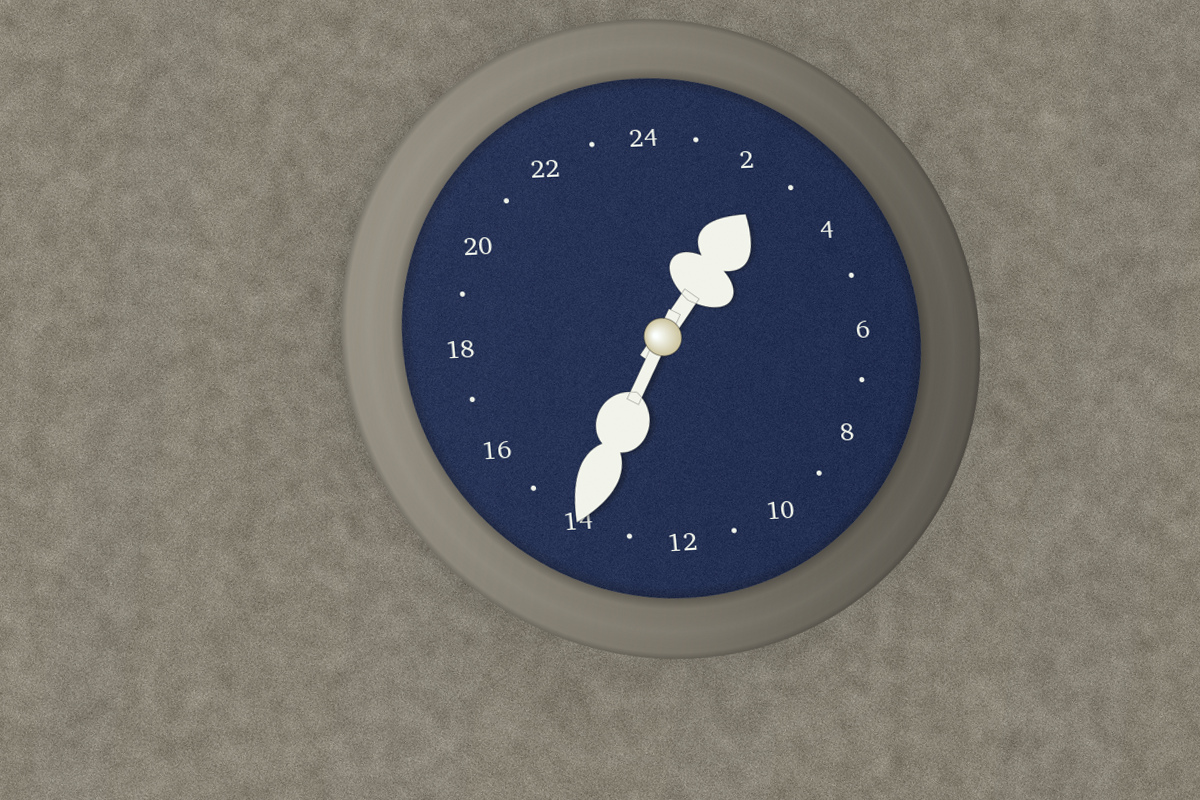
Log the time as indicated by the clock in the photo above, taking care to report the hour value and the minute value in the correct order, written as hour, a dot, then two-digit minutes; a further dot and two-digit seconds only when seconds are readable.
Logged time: 2.35
